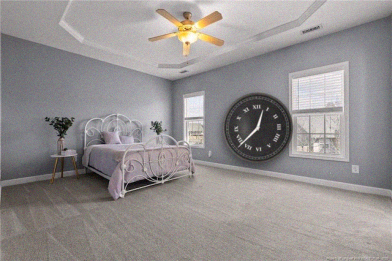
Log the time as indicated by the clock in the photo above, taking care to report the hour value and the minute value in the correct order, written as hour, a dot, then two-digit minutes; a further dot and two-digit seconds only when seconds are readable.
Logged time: 12.38
